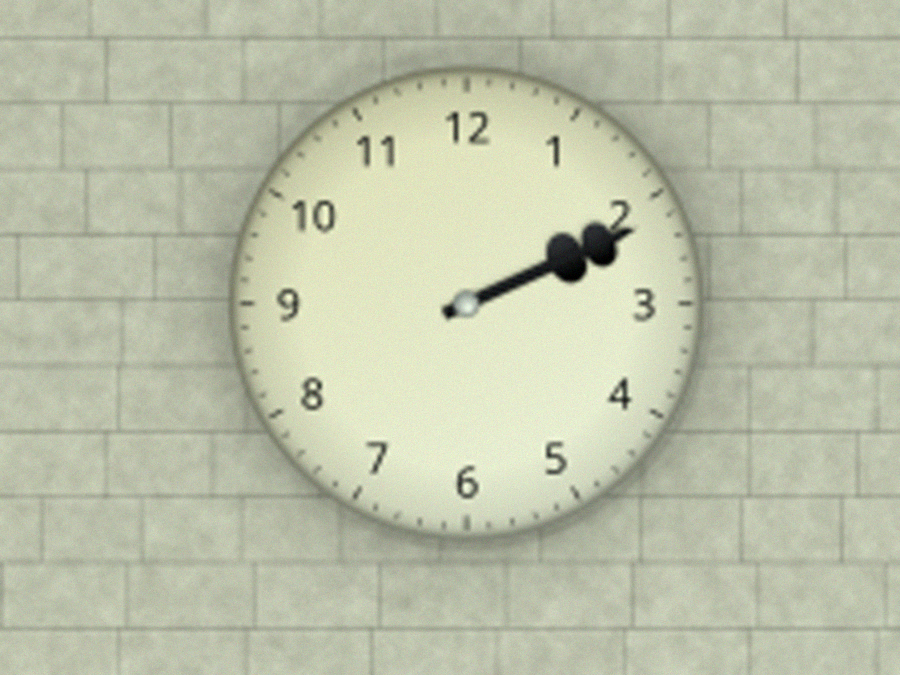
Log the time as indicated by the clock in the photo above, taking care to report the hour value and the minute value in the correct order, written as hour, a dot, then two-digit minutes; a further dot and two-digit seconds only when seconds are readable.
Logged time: 2.11
